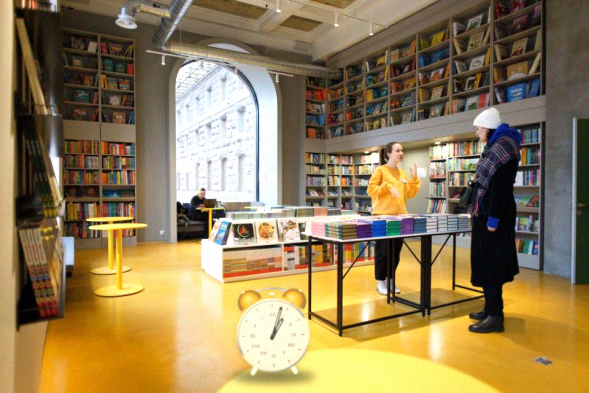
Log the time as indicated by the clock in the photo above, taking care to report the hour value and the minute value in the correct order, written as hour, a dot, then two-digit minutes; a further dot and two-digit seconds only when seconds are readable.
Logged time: 1.03
